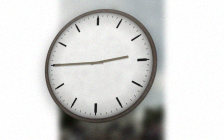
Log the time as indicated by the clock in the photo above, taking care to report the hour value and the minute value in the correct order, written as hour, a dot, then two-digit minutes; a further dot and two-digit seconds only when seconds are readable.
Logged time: 2.45
